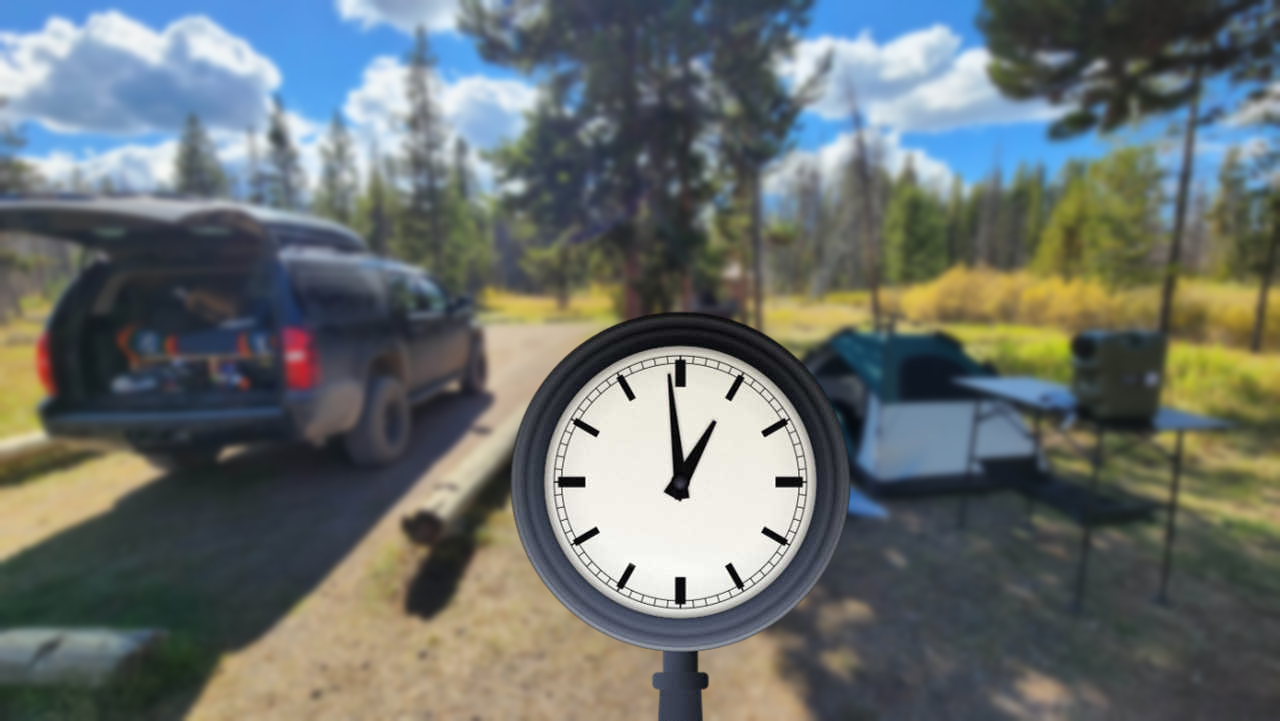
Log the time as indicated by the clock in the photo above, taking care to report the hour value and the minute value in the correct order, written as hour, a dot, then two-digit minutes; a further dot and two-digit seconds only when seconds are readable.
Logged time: 12.59
